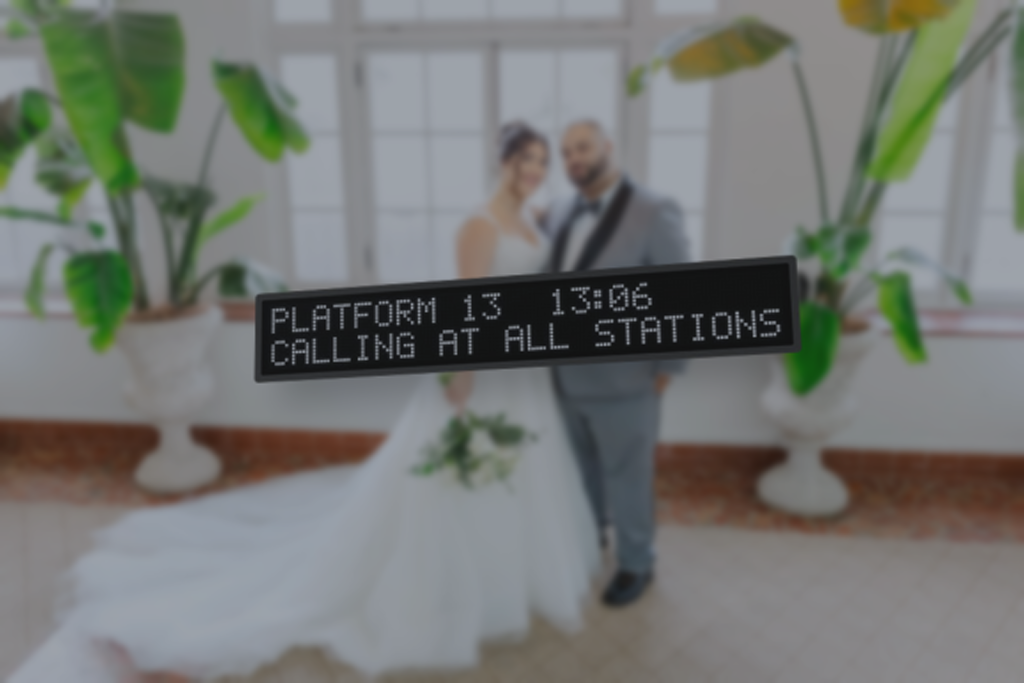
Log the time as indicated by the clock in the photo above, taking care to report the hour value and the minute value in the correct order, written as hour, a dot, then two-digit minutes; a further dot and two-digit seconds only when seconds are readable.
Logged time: 13.06
